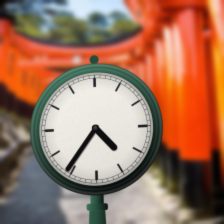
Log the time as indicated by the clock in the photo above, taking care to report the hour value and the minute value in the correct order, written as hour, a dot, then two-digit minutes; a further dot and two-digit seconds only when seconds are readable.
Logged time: 4.36
